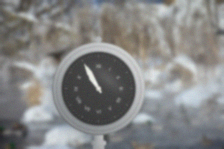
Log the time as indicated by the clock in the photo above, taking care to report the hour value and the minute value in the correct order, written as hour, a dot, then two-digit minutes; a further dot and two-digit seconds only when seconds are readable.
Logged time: 10.55
